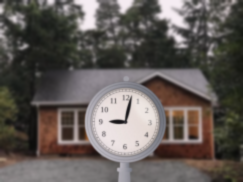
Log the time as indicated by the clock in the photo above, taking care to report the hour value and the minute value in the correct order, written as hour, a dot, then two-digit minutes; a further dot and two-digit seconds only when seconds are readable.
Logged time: 9.02
